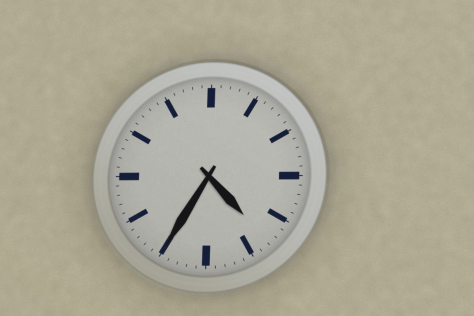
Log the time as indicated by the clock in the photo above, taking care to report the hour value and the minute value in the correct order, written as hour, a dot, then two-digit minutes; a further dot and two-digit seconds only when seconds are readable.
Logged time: 4.35
